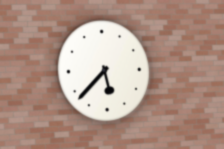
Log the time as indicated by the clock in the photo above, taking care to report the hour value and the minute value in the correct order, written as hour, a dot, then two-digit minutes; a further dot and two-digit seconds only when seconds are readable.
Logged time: 5.38
